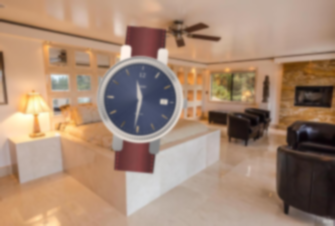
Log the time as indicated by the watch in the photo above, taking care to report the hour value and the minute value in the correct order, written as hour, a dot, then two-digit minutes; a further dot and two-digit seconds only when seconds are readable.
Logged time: 11.31
